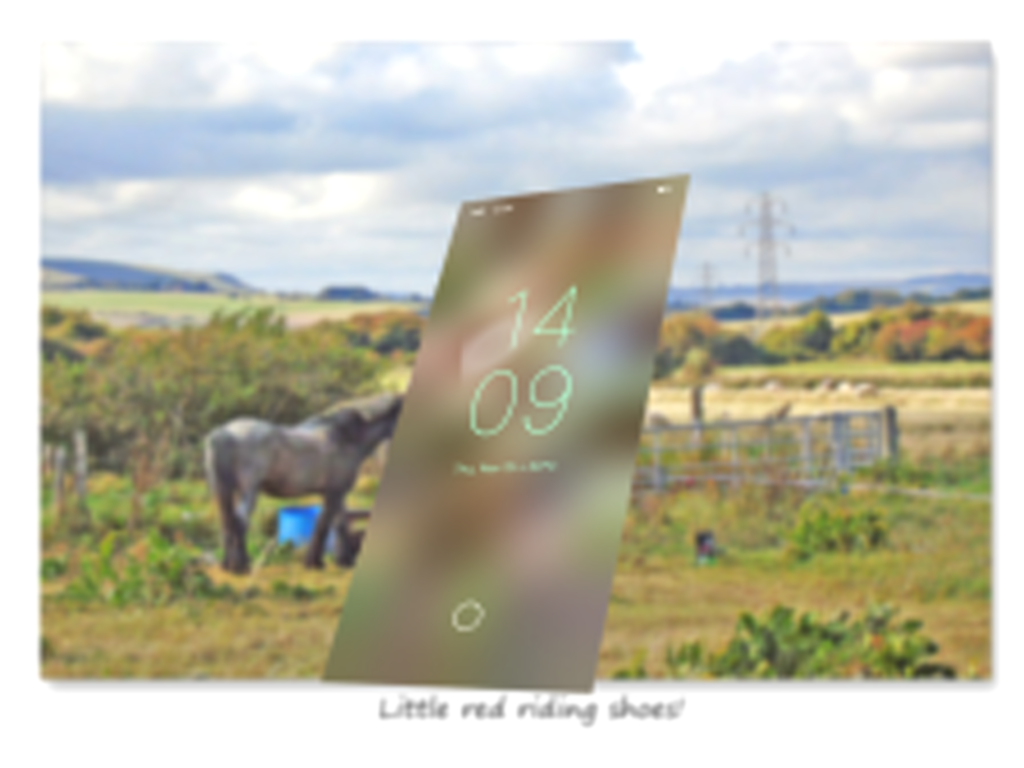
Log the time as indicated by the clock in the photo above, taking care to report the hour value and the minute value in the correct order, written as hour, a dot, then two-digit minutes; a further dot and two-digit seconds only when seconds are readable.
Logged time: 14.09
